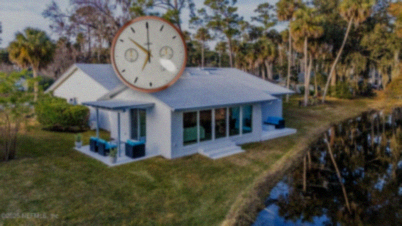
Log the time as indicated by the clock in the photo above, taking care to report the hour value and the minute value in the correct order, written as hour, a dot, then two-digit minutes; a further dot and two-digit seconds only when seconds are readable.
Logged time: 6.52
